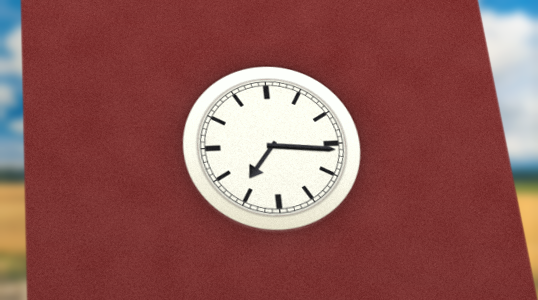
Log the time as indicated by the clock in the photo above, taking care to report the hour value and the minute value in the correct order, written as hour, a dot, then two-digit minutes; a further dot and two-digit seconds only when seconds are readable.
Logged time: 7.16
